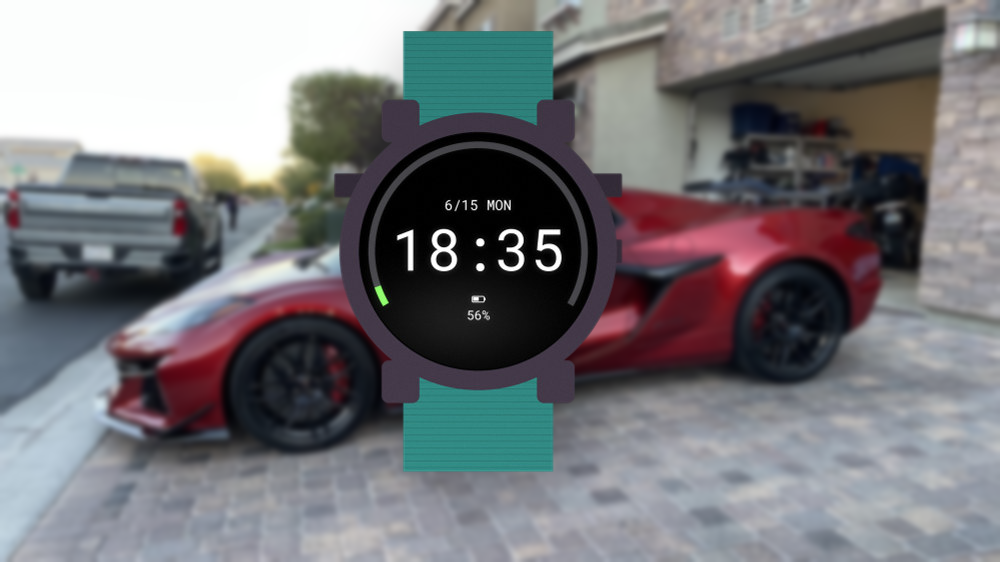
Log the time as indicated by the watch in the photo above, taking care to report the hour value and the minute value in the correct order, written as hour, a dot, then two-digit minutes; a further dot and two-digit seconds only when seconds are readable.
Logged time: 18.35
